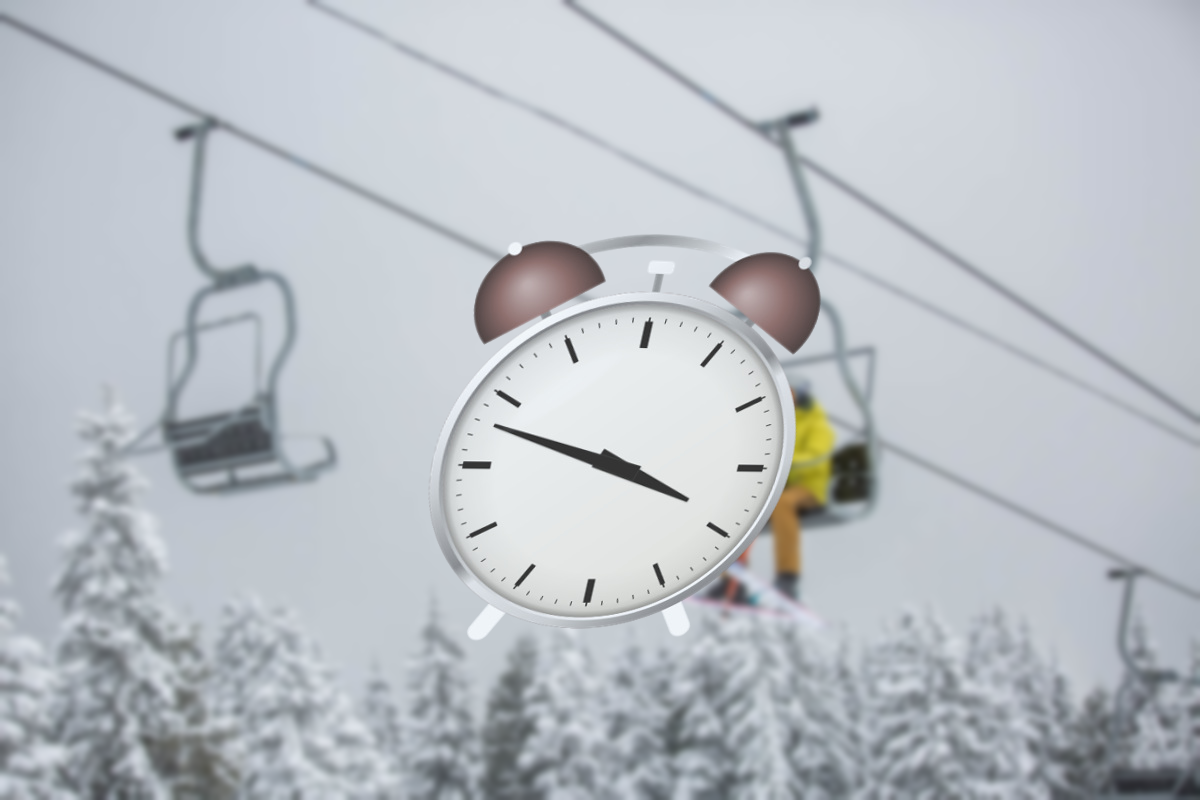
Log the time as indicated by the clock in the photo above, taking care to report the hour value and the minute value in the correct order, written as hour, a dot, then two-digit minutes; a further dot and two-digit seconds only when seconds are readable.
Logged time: 3.48
